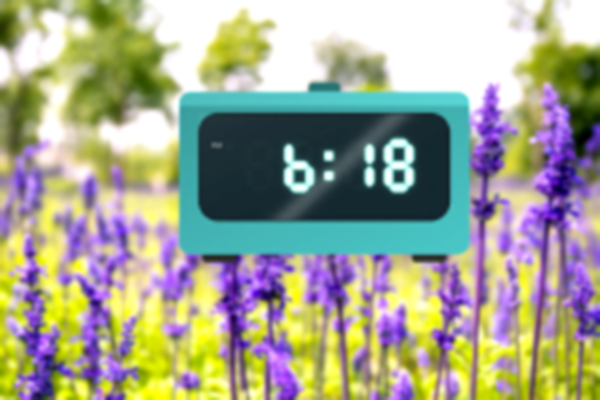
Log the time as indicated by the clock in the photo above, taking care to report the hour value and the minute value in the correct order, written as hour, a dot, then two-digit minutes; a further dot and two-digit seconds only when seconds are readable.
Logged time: 6.18
